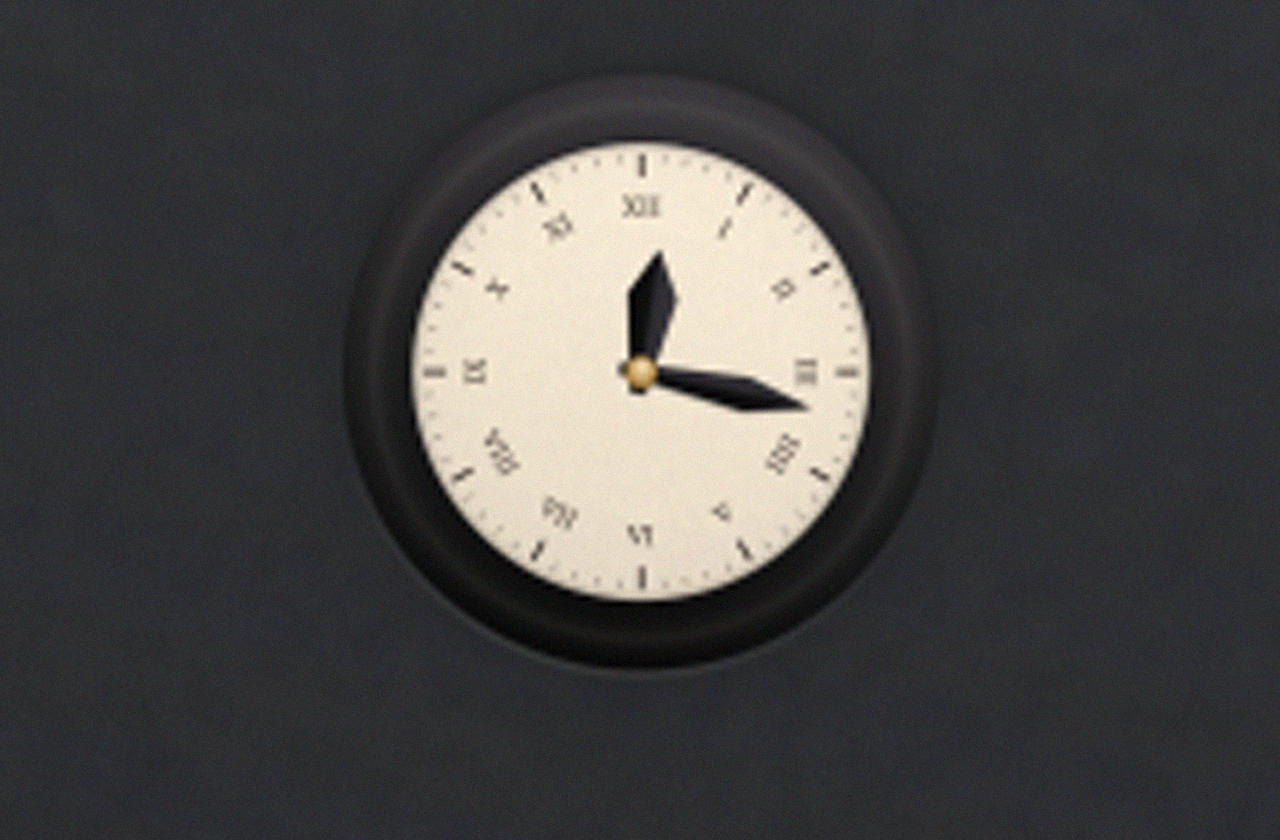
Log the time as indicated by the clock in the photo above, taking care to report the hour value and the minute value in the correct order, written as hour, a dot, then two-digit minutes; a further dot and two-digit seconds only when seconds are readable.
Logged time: 12.17
